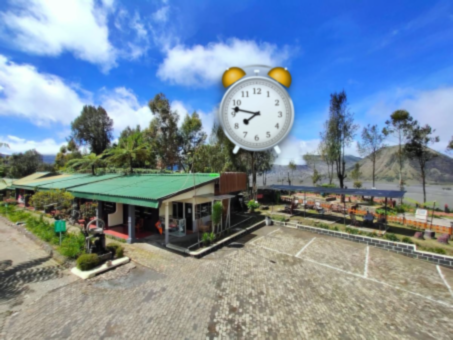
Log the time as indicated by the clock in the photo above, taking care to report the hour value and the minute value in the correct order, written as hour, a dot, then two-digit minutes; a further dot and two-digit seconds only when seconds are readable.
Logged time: 7.47
